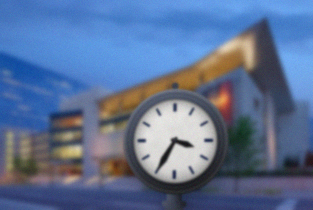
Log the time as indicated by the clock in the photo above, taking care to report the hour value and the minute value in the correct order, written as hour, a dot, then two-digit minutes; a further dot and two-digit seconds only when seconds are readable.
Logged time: 3.35
